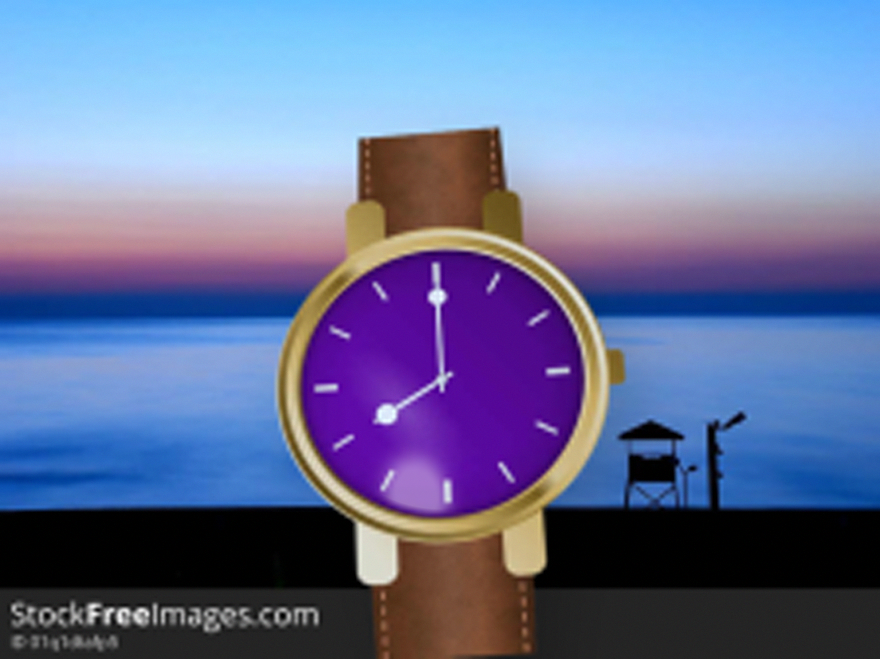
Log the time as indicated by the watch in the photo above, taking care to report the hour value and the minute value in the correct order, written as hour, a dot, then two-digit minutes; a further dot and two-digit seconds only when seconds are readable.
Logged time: 8.00
